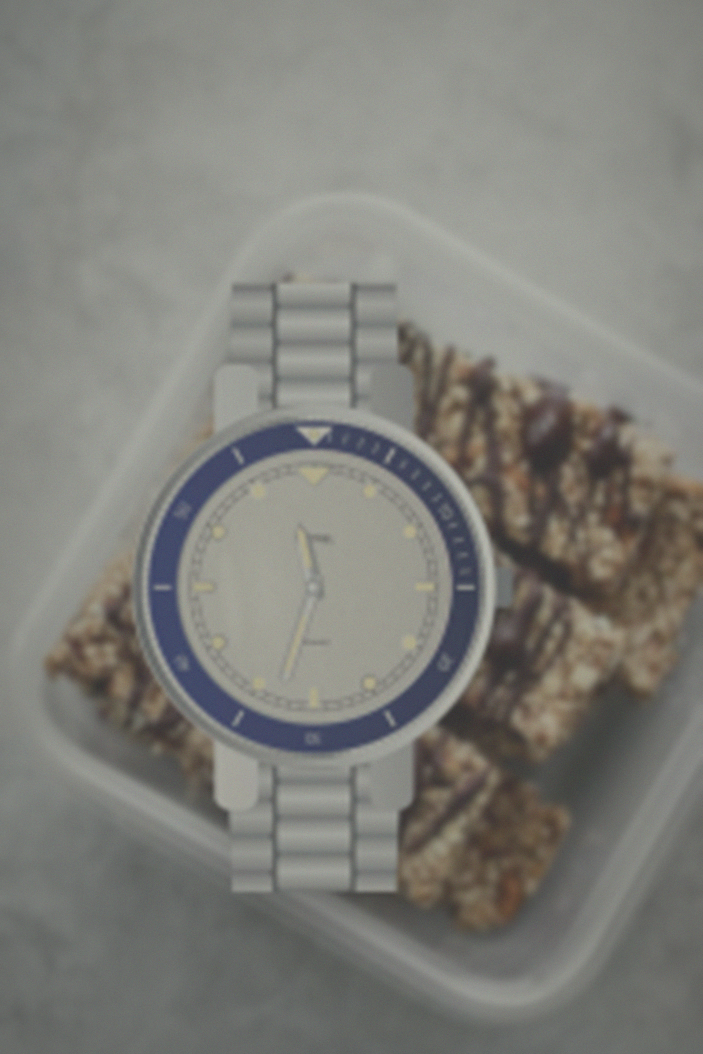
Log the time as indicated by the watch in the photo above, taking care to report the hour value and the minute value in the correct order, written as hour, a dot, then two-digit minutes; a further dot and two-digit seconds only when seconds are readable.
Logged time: 11.33
